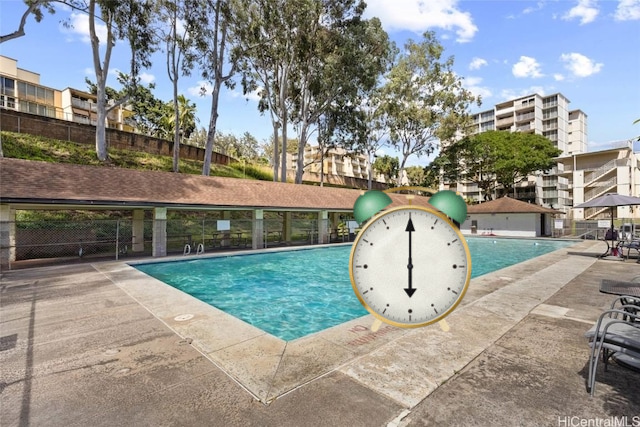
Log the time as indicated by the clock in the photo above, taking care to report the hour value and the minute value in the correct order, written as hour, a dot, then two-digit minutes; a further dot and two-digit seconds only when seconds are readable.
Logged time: 6.00
